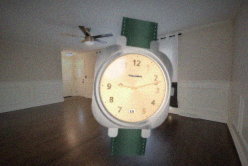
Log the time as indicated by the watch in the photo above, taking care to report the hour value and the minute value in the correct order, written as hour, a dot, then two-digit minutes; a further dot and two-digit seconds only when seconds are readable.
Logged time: 9.12
